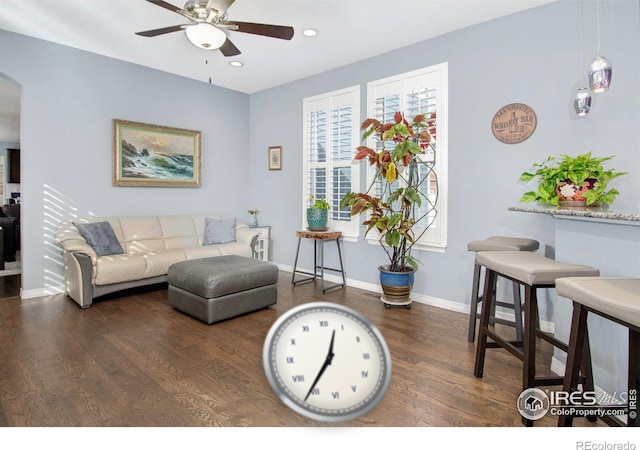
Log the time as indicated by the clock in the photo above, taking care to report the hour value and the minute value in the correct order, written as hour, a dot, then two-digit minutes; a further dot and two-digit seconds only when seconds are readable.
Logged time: 12.36
